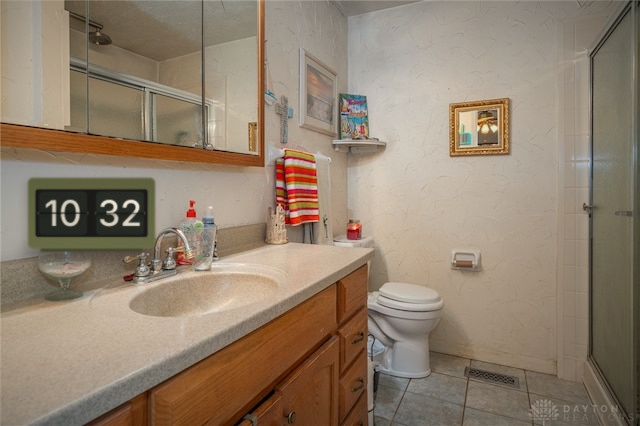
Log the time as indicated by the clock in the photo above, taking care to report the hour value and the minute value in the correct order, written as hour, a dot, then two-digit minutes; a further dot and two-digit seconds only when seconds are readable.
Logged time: 10.32
